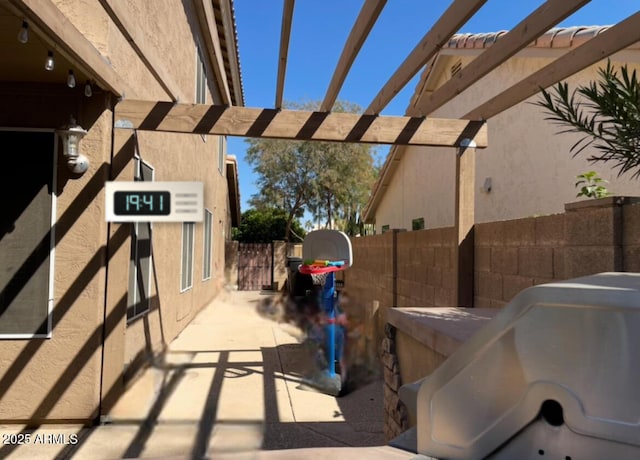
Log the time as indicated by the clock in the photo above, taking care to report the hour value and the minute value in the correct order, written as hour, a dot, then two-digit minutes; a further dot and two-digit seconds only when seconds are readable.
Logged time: 19.41
